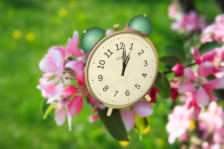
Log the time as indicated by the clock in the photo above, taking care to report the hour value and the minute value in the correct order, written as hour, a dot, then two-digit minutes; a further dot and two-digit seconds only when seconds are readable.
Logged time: 1.02
